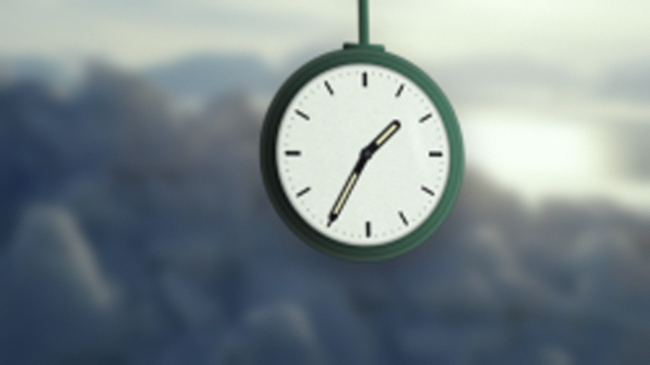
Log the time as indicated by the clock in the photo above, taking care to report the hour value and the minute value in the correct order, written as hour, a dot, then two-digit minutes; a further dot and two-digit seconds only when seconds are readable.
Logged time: 1.35
